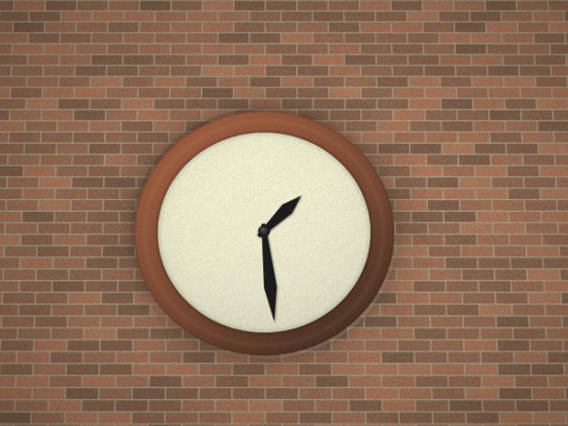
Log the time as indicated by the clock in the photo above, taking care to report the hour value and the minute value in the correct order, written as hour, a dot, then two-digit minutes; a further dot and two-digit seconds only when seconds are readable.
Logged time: 1.29
